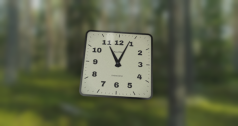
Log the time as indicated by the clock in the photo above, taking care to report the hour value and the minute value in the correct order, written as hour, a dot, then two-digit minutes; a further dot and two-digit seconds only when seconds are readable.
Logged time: 11.04
